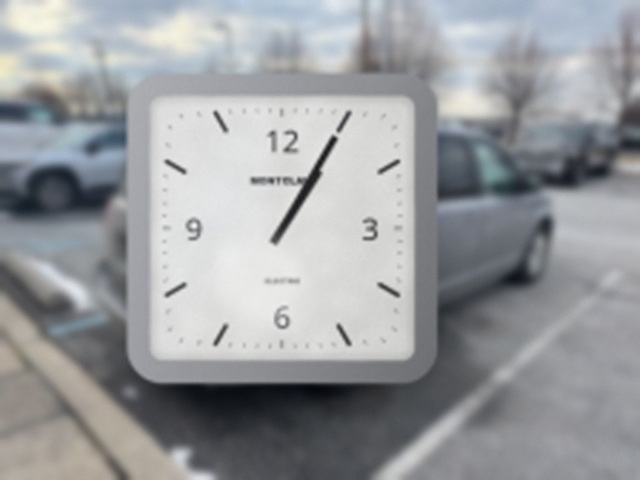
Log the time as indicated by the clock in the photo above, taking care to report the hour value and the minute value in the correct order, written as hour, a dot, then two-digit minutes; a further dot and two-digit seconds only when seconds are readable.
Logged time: 1.05
